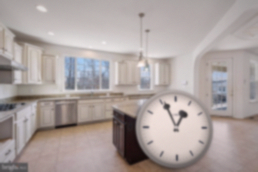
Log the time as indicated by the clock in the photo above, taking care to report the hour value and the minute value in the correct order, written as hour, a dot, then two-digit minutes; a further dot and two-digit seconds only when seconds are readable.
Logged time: 12.56
